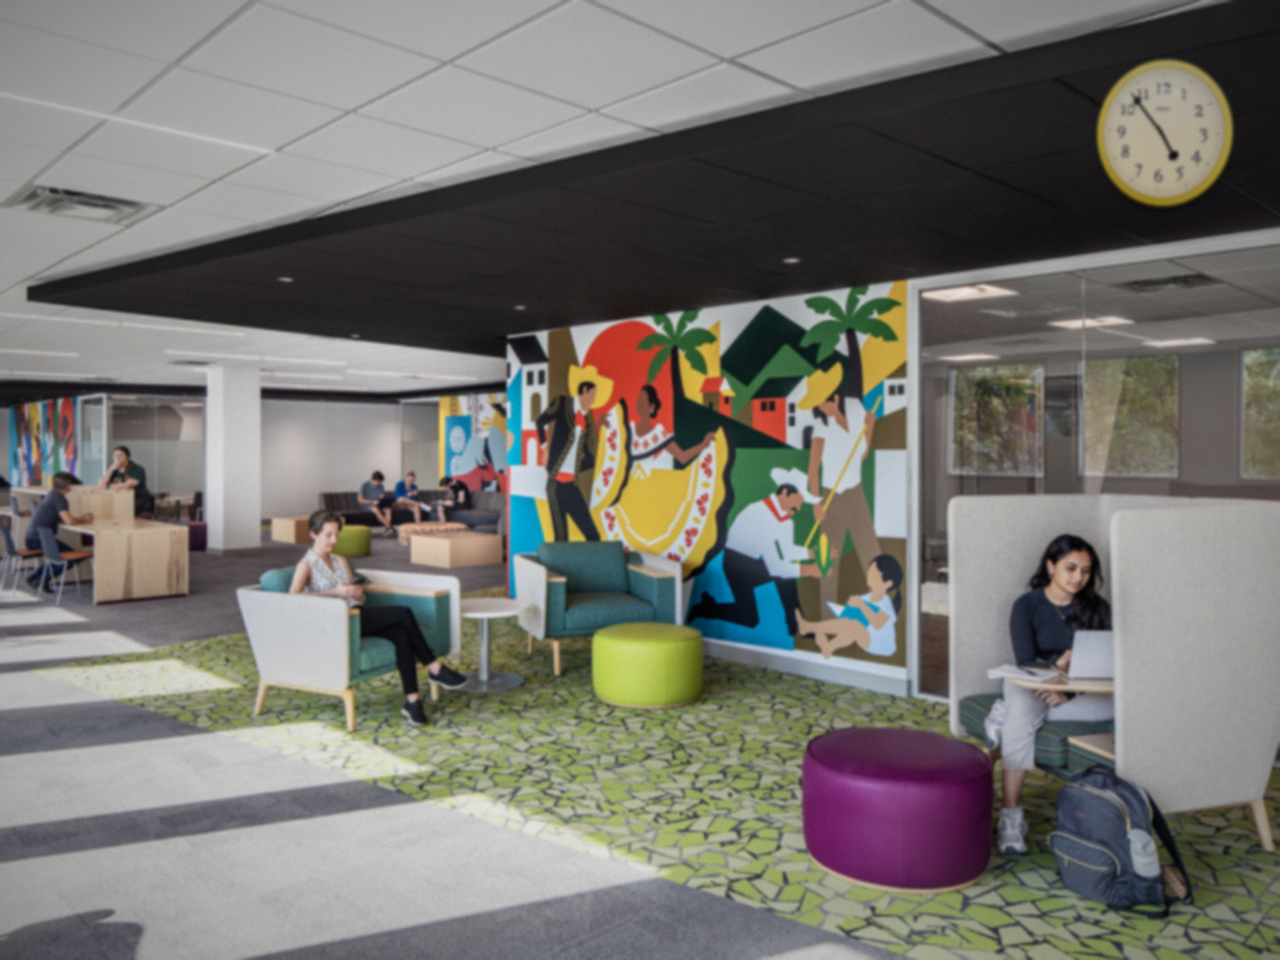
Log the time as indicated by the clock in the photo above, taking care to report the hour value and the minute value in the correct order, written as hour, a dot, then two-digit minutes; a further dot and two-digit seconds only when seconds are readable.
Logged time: 4.53
